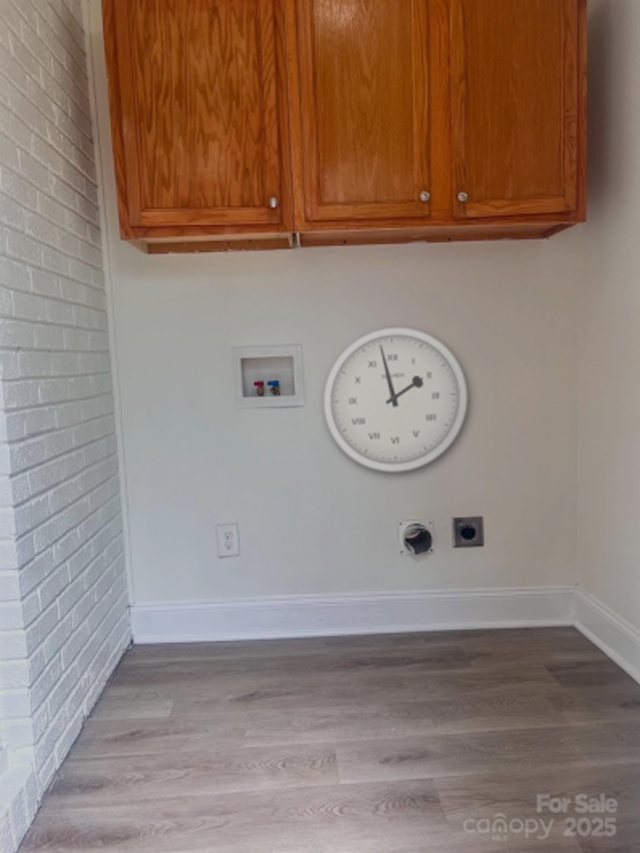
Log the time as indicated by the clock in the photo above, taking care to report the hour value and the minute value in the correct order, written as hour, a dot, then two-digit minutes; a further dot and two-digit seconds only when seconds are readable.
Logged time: 1.58
